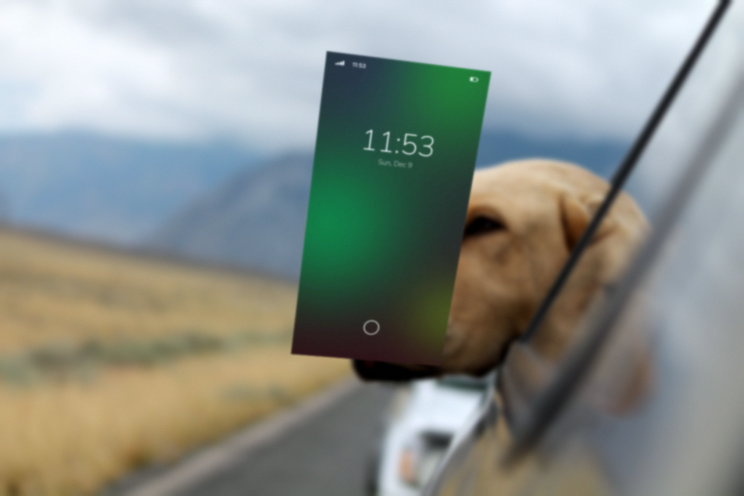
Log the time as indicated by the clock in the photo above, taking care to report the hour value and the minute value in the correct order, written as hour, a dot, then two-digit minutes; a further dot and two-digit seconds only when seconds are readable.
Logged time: 11.53
